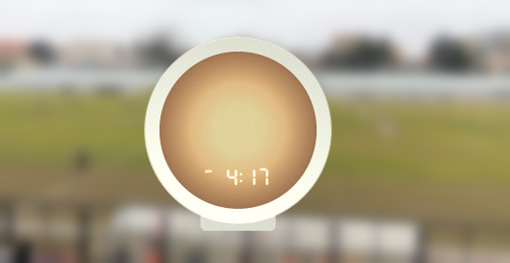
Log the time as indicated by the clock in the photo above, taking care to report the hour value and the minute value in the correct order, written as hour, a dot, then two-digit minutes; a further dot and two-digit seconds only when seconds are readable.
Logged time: 4.17
